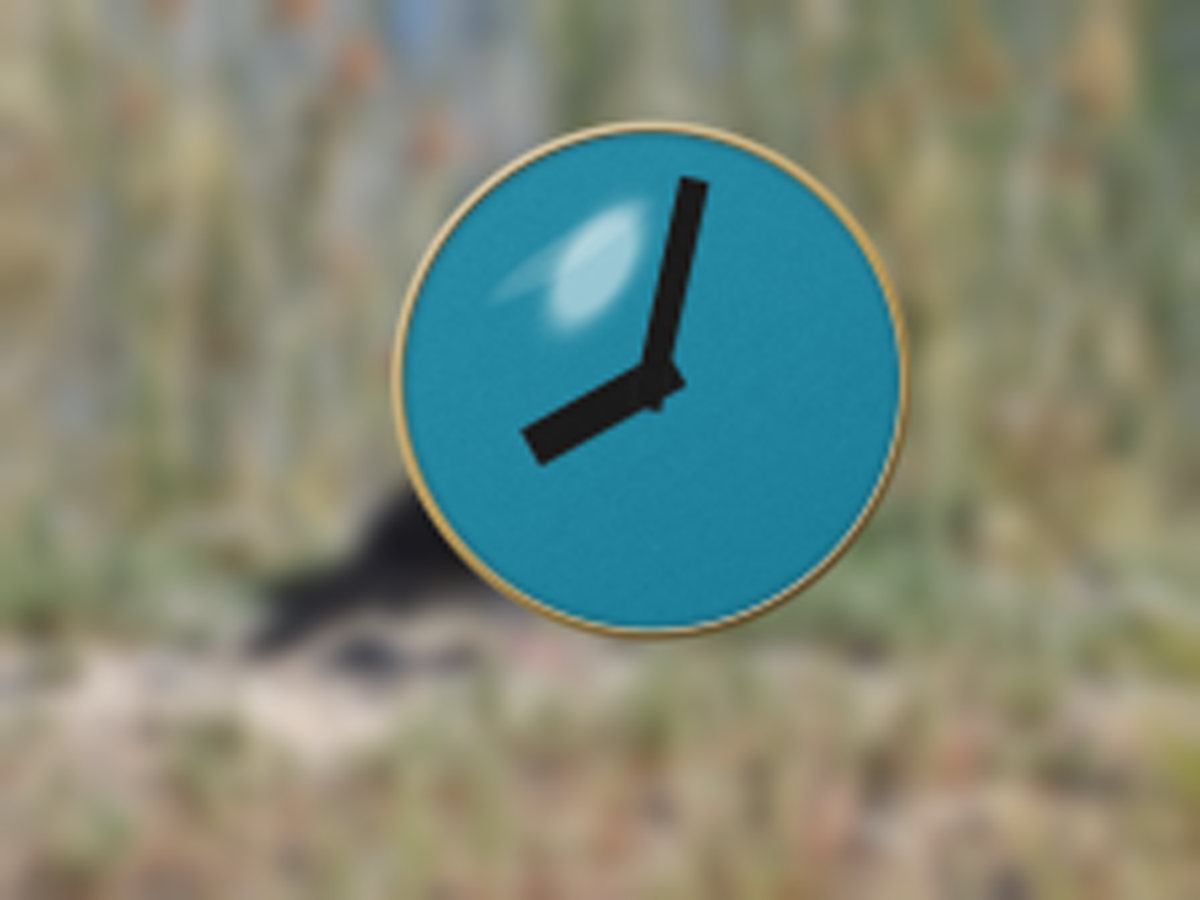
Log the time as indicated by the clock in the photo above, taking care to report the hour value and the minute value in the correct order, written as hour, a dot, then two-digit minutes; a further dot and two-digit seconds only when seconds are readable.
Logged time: 8.02
